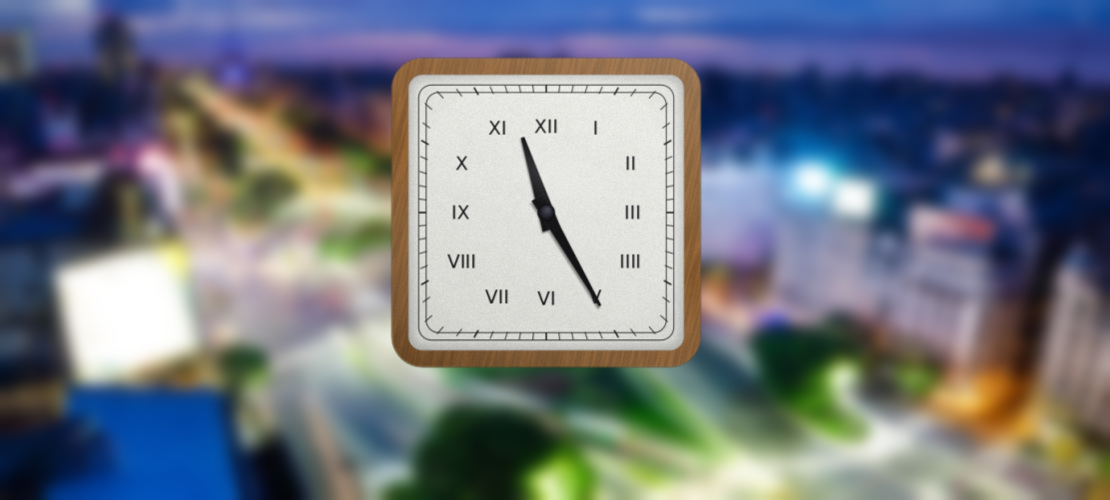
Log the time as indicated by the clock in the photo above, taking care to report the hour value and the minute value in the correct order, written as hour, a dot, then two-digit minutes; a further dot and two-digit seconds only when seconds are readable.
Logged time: 11.25
